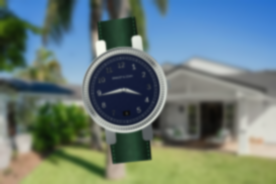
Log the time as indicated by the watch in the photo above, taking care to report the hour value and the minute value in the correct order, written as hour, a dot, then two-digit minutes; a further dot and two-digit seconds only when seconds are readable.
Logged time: 3.44
